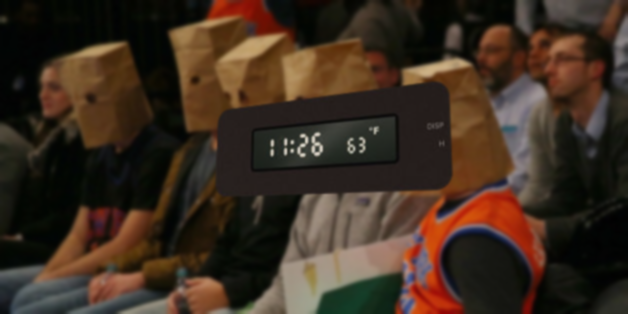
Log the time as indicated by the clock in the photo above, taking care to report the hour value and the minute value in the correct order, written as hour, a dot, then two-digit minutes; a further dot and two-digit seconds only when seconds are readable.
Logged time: 11.26
